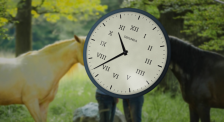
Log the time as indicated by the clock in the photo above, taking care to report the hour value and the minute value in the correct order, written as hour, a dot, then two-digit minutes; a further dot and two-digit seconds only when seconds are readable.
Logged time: 10.37
